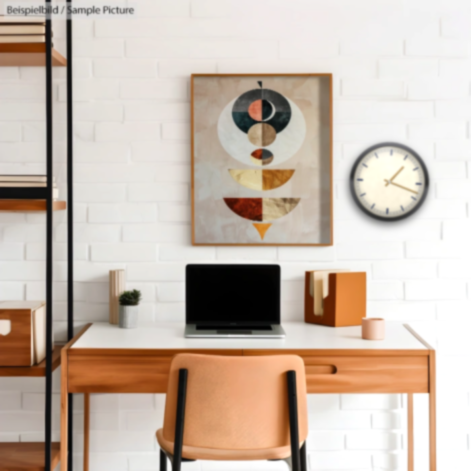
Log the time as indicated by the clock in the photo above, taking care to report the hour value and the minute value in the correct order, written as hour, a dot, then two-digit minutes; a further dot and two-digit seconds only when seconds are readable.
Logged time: 1.18
